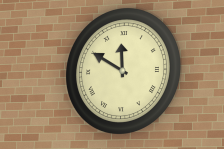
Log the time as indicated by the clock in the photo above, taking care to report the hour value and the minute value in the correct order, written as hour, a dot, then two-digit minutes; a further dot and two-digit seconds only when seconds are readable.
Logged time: 11.50
